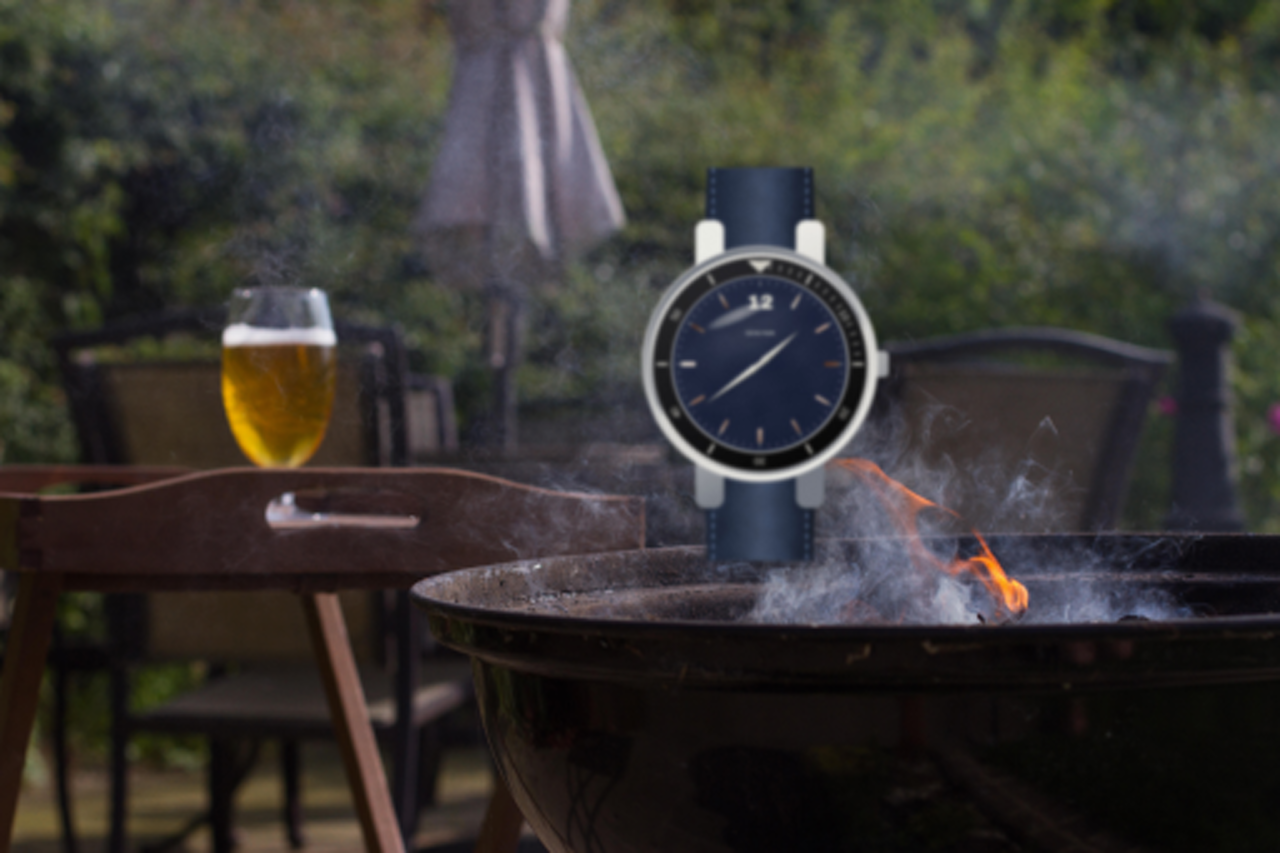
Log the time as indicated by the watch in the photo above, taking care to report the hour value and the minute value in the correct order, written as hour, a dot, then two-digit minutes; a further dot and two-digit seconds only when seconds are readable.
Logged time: 1.39
